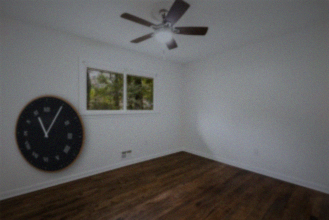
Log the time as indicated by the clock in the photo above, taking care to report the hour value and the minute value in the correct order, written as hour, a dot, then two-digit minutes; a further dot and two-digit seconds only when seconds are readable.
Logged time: 11.05
